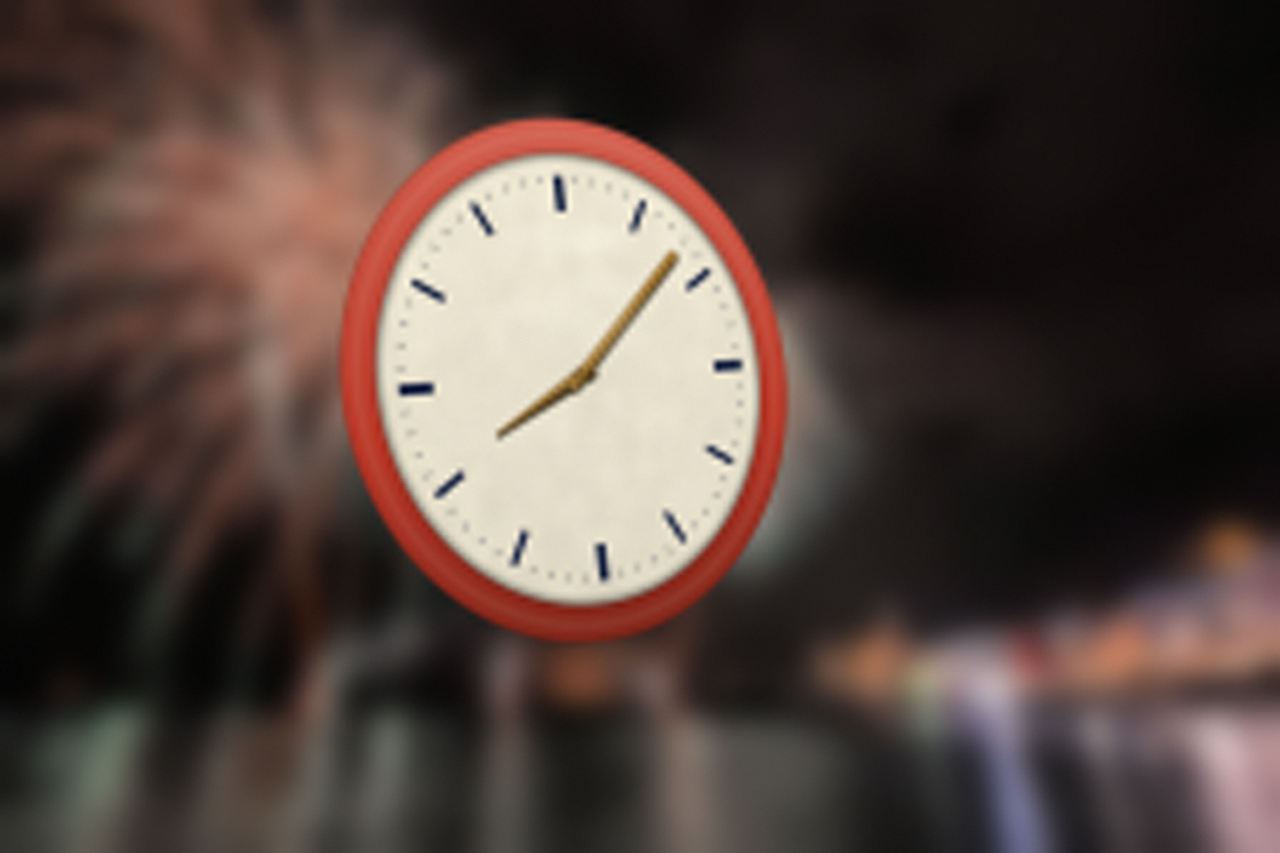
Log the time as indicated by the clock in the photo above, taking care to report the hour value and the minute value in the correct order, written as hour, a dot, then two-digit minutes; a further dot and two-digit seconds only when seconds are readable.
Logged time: 8.08
